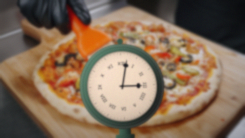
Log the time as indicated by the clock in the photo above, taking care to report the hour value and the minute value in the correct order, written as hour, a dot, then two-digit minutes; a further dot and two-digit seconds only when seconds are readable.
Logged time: 3.02
